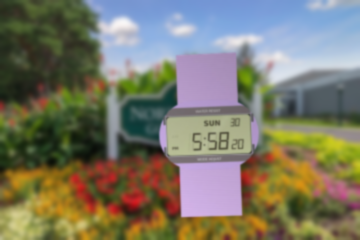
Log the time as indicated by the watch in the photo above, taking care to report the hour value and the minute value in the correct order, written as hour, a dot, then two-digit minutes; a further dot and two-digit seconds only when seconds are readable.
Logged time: 5.58
